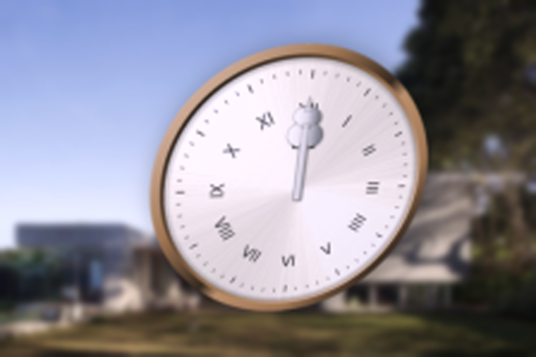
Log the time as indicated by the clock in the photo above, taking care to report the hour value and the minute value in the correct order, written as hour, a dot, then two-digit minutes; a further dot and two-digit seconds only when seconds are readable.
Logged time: 12.00
